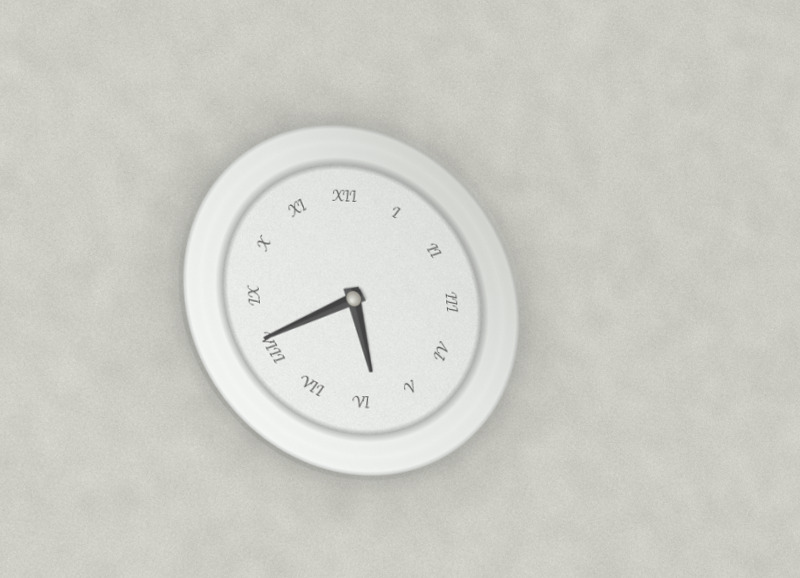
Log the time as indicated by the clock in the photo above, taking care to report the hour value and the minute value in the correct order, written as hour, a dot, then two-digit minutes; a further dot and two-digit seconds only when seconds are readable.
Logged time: 5.41
